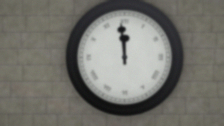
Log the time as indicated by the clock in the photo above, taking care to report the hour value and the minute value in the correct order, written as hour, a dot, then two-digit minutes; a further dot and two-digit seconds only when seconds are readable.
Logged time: 11.59
